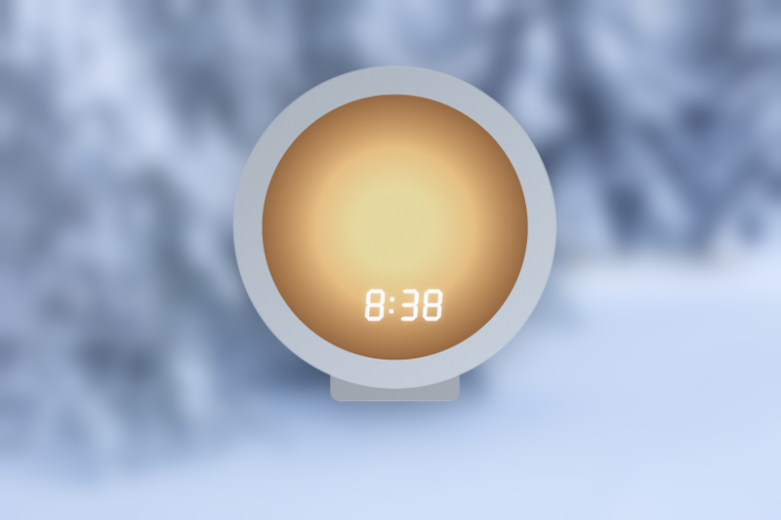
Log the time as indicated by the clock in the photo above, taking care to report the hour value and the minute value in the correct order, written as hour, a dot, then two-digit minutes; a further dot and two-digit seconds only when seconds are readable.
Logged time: 8.38
